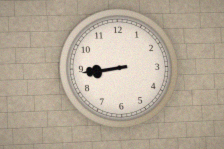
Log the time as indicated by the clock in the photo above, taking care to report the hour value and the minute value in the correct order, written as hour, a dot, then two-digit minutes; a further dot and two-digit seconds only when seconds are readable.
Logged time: 8.44
